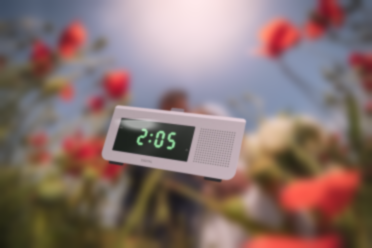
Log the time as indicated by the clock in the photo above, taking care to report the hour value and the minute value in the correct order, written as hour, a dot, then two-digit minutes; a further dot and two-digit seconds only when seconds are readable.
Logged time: 2.05
